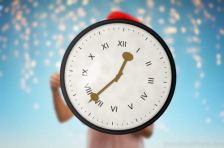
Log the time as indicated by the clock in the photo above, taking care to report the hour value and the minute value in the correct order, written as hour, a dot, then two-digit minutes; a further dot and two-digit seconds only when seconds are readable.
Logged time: 12.37
